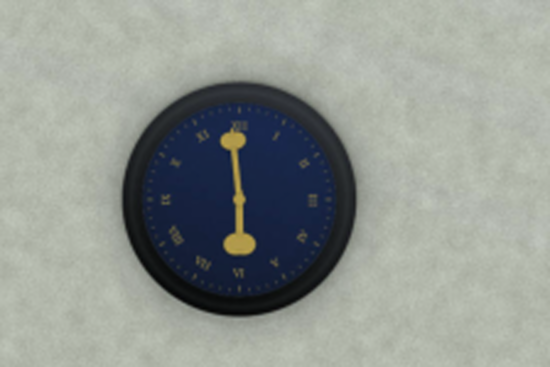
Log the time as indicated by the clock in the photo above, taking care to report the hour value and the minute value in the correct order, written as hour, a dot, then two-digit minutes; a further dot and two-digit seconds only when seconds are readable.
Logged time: 5.59
